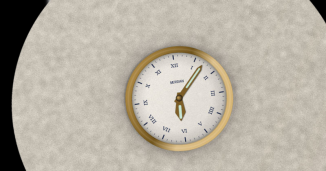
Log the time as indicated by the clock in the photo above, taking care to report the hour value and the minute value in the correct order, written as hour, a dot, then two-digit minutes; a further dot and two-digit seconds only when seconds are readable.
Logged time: 6.07
